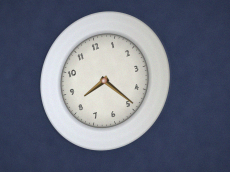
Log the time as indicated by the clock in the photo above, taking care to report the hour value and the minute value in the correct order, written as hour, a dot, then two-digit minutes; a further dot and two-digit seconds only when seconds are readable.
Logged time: 8.24
